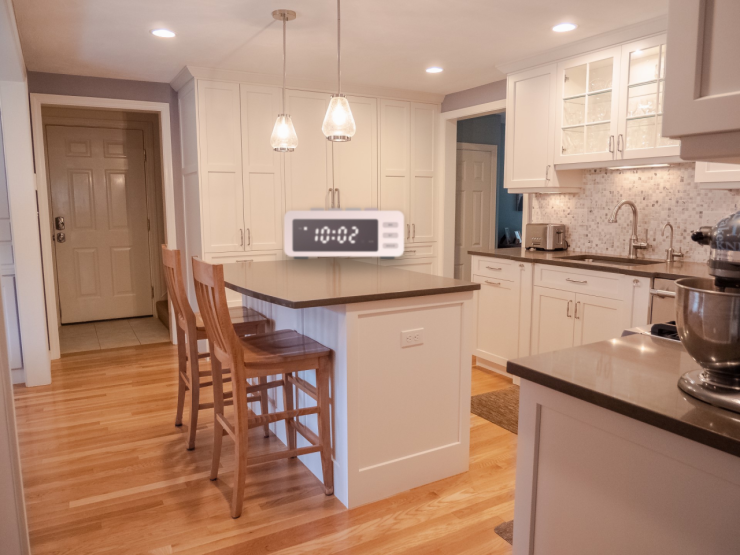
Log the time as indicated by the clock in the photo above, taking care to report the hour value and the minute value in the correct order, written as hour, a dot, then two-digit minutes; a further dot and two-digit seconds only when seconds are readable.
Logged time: 10.02
